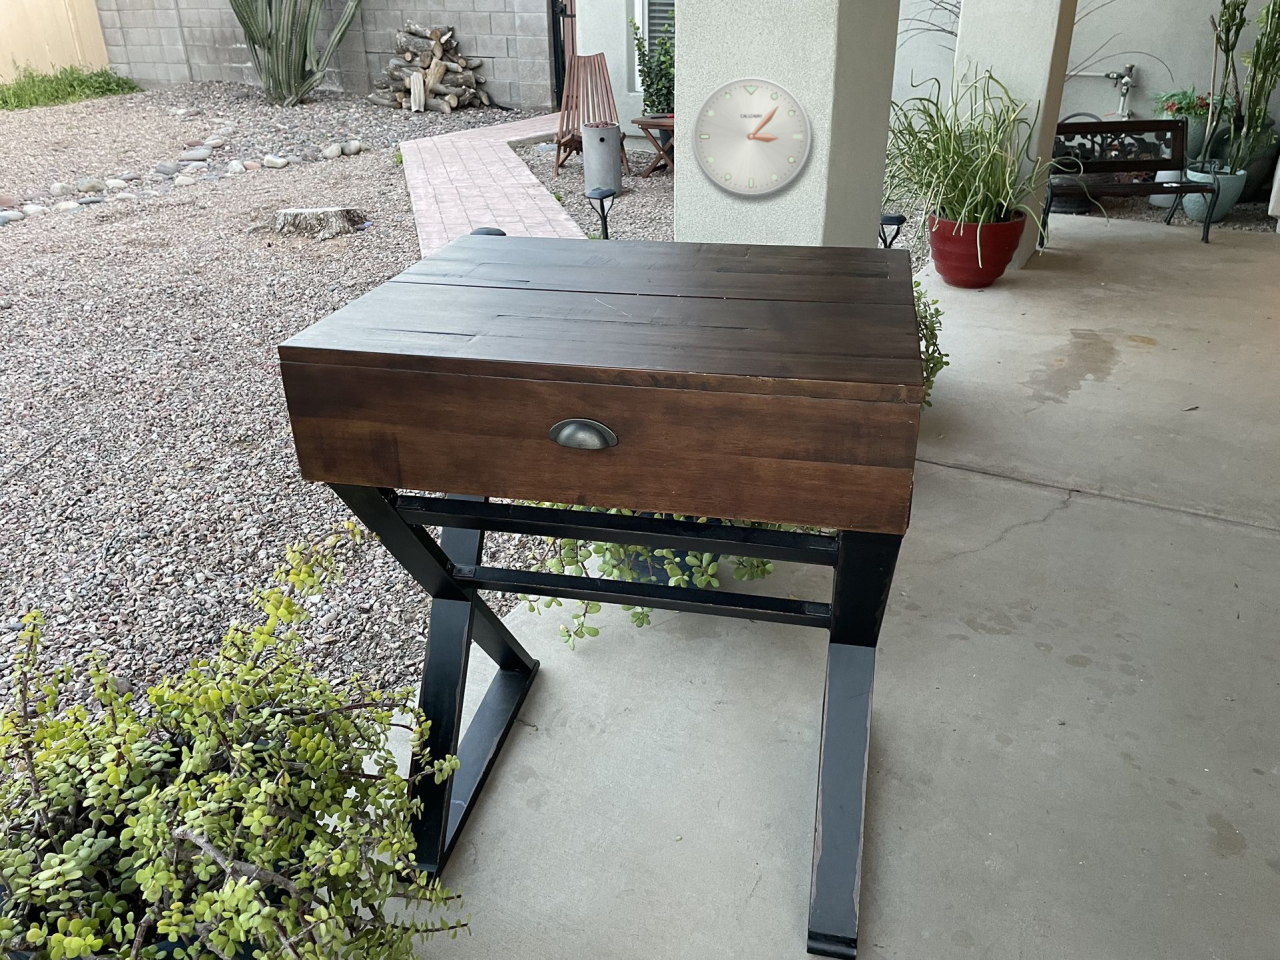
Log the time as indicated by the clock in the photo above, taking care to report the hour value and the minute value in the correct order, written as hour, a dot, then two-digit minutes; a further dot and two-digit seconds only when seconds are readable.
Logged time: 3.07
